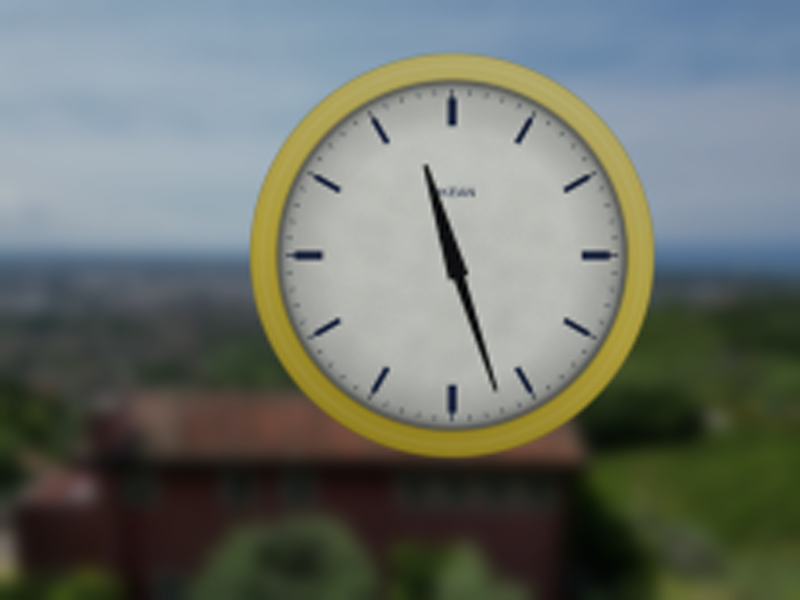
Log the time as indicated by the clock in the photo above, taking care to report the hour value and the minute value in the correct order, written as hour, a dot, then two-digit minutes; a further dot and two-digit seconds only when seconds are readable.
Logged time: 11.27
